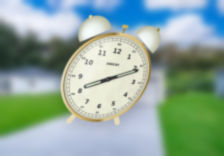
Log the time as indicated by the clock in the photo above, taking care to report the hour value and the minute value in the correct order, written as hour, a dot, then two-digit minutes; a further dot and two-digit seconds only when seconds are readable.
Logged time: 8.11
